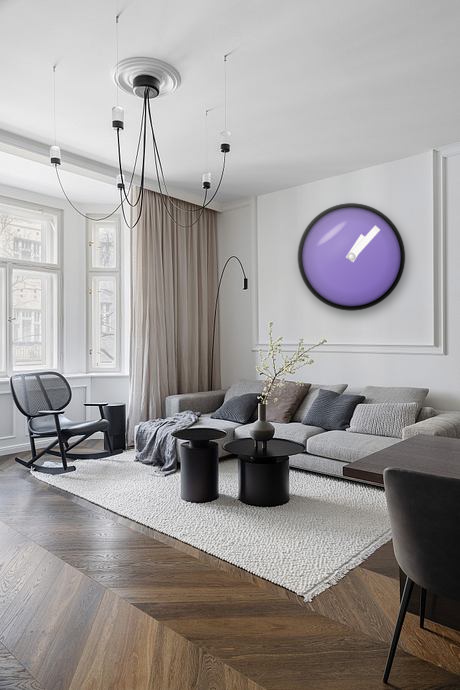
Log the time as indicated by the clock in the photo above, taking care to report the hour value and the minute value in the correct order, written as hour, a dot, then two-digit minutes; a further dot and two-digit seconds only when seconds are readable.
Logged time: 1.07
